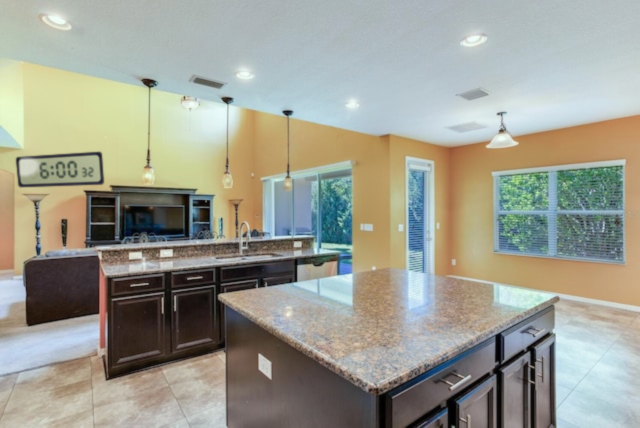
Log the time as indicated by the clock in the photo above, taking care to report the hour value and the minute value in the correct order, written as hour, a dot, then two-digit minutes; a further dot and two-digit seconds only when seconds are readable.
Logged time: 6.00
